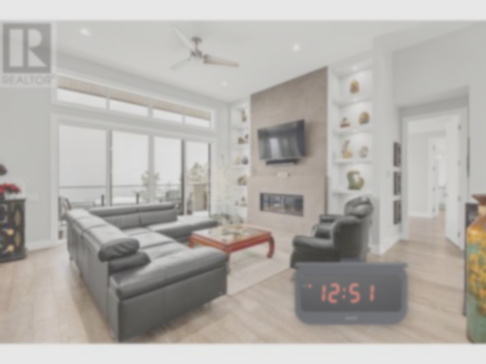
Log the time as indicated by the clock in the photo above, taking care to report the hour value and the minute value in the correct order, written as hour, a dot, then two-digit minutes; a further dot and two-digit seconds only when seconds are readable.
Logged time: 12.51
